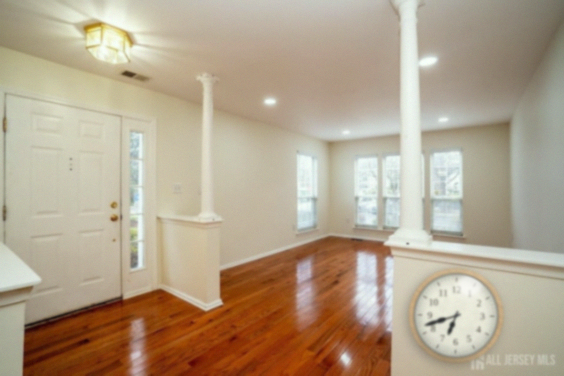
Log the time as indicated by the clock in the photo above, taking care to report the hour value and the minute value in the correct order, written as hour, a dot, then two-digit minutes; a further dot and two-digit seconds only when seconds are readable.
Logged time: 6.42
